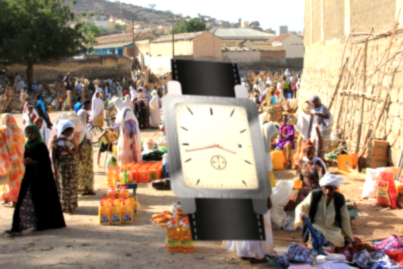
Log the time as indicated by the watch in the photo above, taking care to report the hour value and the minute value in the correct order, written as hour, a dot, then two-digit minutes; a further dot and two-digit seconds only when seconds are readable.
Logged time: 3.43
